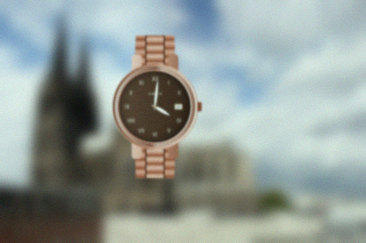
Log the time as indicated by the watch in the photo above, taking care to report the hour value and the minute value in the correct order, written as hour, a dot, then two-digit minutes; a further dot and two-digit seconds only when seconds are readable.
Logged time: 4.01
